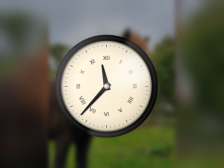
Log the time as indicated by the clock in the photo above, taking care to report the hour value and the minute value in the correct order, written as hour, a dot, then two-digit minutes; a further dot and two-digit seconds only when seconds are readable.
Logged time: 11.37
